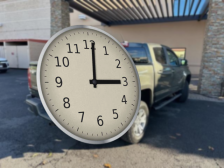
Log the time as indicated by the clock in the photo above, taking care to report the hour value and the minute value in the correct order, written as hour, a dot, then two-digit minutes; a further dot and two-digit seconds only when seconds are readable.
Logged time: 3.01
